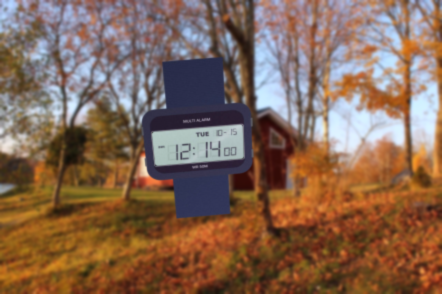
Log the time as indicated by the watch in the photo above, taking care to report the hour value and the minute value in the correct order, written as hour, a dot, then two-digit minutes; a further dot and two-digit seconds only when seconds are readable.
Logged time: 12.14
